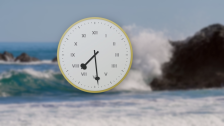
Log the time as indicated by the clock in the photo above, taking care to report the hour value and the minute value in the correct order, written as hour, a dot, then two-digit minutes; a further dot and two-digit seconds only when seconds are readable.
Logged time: 7.29
